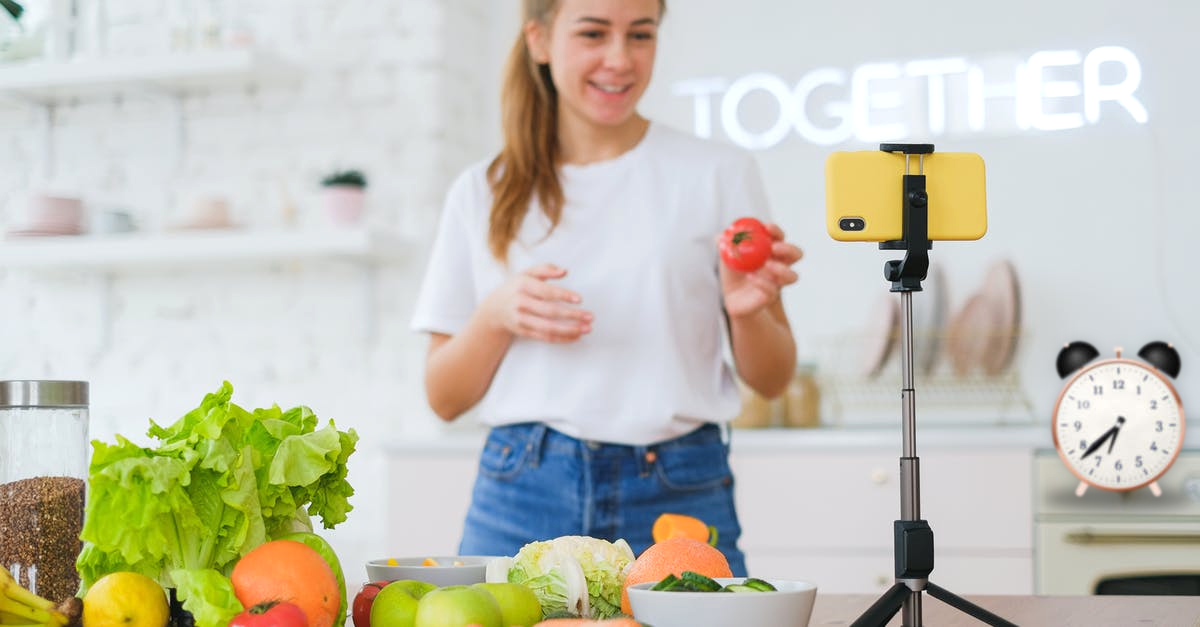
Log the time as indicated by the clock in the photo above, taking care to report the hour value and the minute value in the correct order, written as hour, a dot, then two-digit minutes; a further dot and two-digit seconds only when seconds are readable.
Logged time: 6.38
